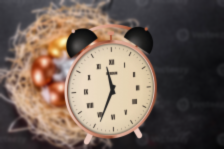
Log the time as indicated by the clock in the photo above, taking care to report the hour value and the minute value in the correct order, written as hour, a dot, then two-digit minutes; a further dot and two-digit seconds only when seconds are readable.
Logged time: 11.34
